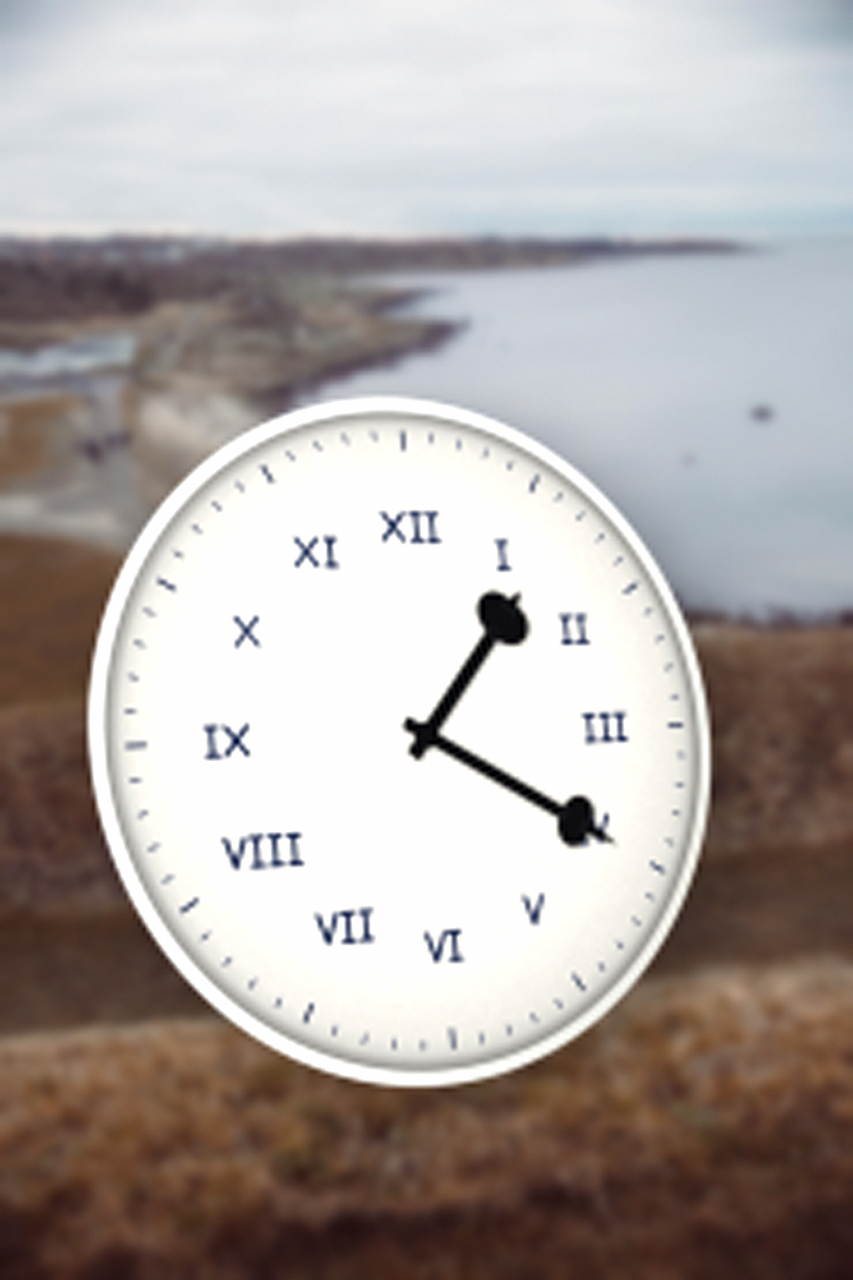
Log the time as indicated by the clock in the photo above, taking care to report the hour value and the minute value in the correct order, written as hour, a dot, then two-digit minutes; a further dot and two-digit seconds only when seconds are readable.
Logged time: 1.20
